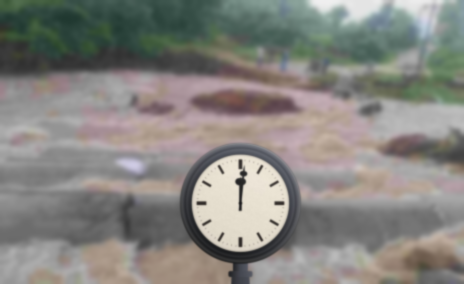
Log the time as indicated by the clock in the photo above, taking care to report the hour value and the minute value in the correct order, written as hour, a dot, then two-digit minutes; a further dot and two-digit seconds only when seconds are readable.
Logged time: 12.01
